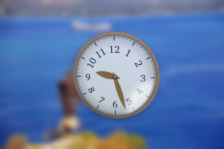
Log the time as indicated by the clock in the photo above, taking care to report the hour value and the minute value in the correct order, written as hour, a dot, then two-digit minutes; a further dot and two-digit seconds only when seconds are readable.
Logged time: 9.27
